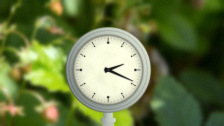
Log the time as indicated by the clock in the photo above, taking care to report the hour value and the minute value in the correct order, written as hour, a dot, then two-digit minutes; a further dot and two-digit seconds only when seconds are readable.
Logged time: 2.19
